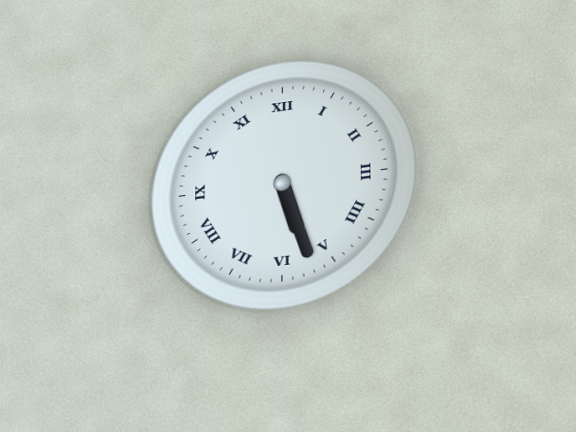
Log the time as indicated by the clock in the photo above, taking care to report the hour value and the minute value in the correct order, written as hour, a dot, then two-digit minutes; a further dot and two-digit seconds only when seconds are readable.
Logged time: 5.27
